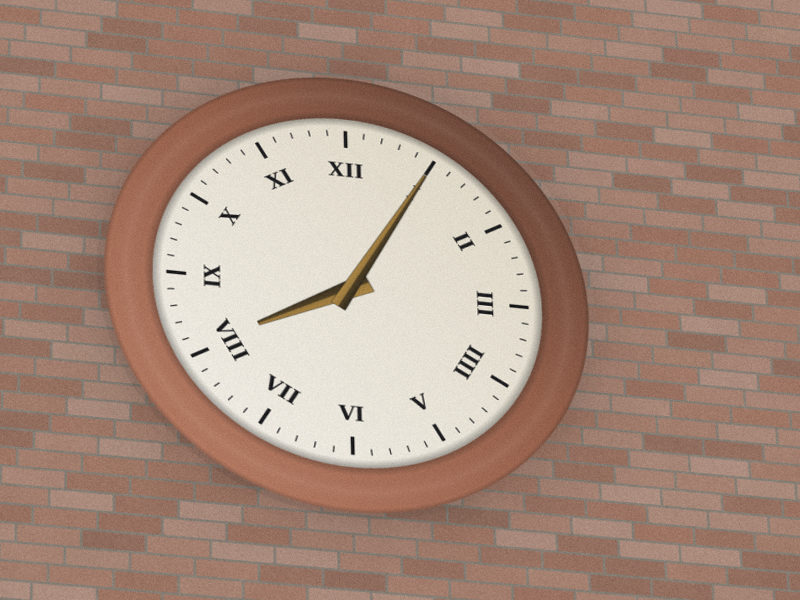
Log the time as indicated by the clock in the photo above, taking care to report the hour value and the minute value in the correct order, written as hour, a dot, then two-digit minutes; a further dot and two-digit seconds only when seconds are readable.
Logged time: 8.05
